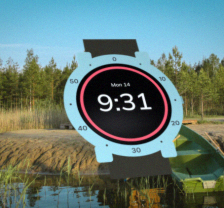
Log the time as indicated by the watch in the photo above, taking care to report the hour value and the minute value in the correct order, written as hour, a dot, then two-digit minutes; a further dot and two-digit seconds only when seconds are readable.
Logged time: 9.31
